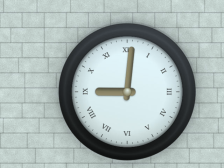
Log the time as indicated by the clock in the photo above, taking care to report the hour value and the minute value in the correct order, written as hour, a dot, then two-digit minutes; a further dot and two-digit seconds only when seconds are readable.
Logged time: 9.01
